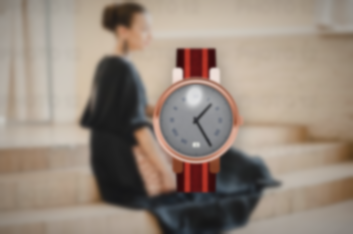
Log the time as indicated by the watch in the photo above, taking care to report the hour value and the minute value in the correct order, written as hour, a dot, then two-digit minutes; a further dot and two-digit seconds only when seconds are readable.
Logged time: 1.25
